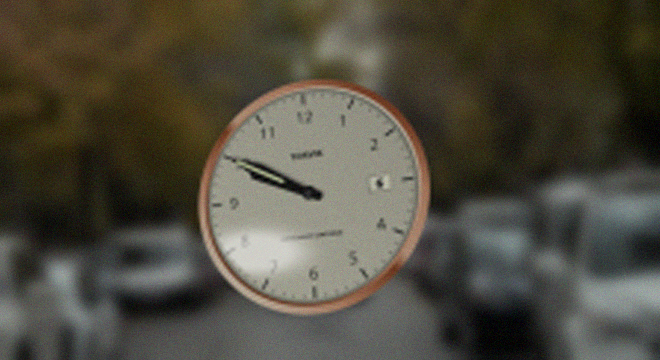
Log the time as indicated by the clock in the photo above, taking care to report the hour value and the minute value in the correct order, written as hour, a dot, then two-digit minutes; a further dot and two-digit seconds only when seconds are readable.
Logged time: 9.50
